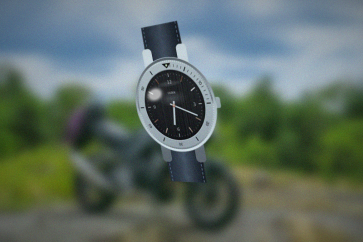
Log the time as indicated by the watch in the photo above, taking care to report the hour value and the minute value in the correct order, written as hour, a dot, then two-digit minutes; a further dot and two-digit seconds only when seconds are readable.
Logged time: 6.19
